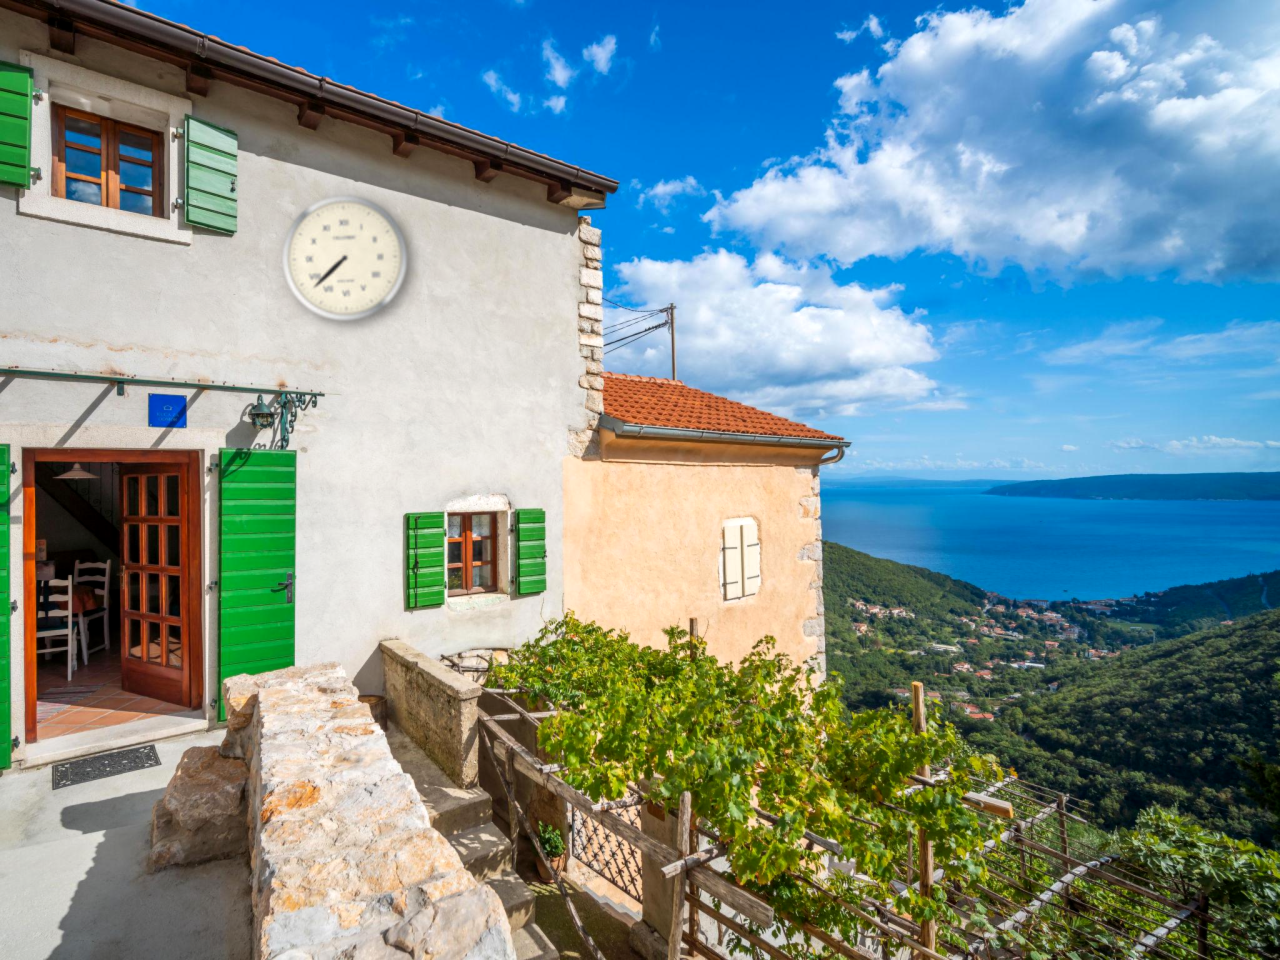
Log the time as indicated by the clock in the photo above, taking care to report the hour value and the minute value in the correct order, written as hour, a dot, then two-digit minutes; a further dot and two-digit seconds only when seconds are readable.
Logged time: 7.38
